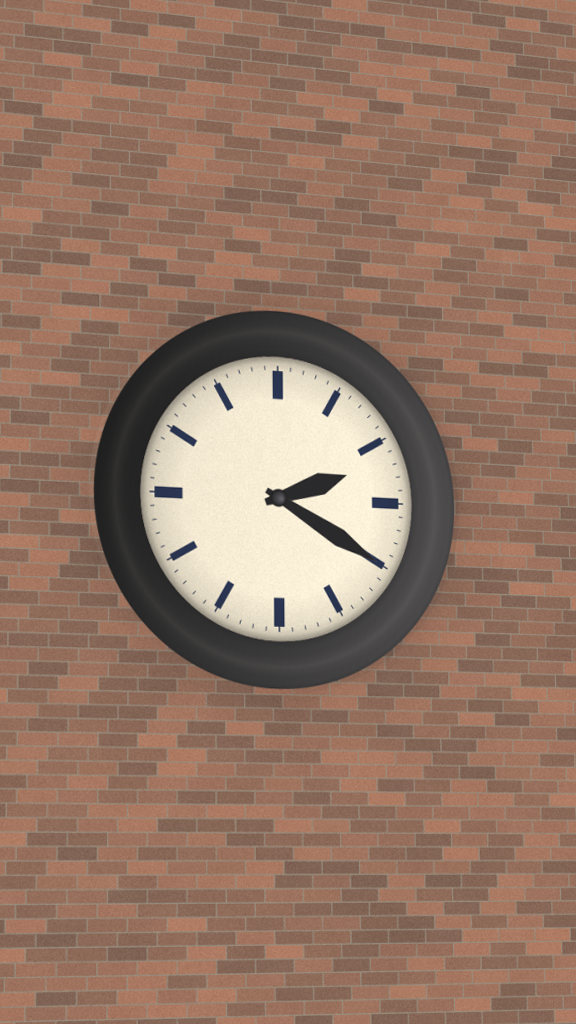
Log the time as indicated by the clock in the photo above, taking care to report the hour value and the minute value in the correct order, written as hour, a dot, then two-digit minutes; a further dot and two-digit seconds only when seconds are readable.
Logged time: 2.20
